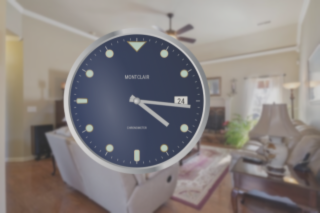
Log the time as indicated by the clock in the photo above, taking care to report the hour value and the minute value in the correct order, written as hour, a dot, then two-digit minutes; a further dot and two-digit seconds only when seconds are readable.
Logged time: 4.16
